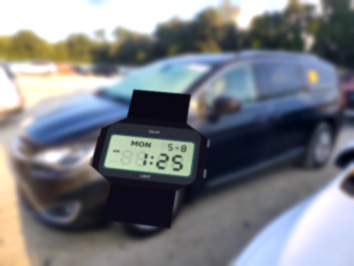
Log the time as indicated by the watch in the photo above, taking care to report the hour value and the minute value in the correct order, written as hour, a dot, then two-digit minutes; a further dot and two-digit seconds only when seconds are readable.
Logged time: 1.25
